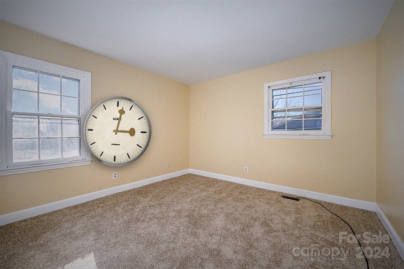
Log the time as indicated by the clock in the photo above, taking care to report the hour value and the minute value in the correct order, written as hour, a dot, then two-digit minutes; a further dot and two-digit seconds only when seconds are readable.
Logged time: 3.02
